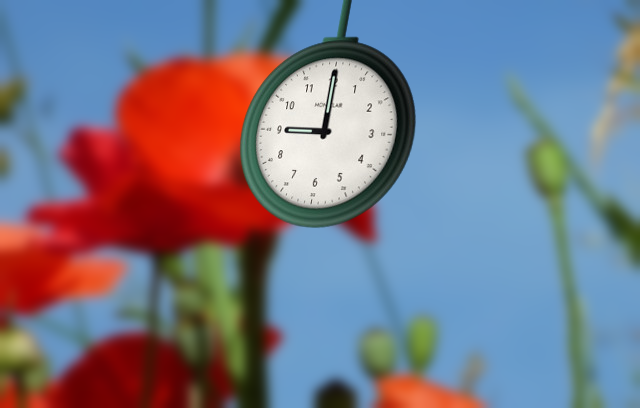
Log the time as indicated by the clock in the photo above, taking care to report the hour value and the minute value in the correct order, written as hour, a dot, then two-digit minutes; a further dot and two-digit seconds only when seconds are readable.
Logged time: 9.00
